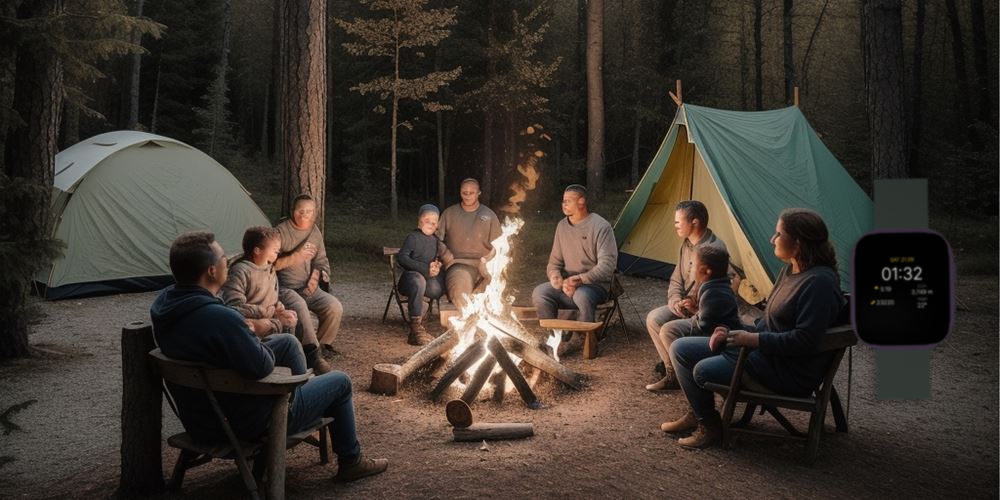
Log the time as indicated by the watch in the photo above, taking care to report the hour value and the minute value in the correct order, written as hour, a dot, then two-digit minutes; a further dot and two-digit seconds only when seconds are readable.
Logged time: 1.32
